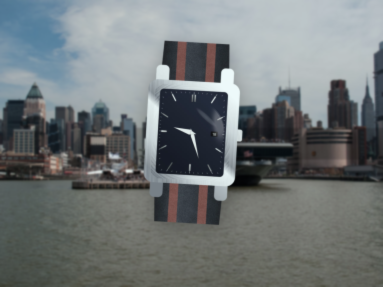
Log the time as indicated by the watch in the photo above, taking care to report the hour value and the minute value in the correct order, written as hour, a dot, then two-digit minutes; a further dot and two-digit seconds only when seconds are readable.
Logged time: 9.27
